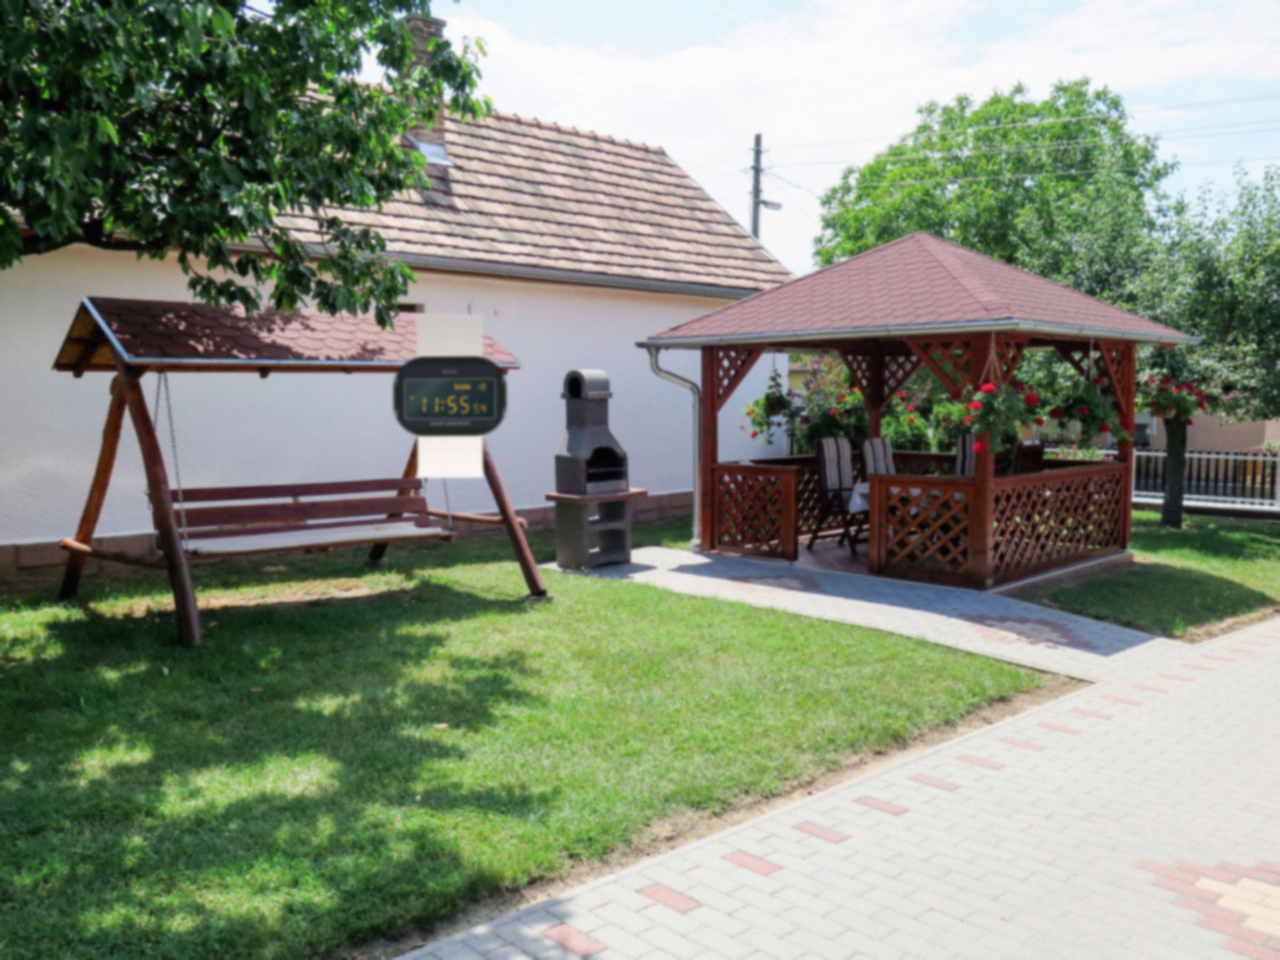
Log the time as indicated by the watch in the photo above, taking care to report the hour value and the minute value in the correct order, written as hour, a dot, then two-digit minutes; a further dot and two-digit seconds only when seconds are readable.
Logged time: 11.55
